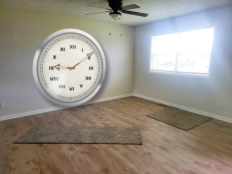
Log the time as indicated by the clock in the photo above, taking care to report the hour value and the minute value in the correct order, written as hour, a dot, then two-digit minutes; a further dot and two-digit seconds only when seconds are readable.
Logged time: 9.09
